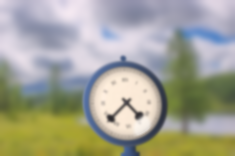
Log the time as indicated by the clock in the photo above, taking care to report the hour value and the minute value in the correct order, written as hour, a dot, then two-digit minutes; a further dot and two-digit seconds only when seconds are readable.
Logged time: 4.38
